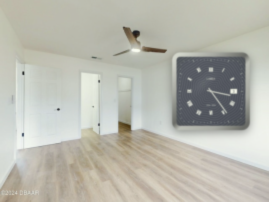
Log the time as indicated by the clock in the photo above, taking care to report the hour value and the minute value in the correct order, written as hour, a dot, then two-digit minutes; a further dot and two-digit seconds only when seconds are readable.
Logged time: 3.24
